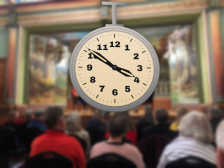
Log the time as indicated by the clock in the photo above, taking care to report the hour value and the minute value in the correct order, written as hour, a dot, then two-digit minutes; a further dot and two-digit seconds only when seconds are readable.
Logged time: 3.51
